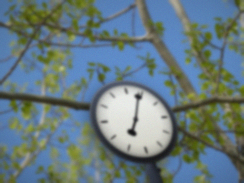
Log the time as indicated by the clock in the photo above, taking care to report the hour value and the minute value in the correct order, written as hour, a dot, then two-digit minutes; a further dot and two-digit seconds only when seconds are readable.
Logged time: 7.04
